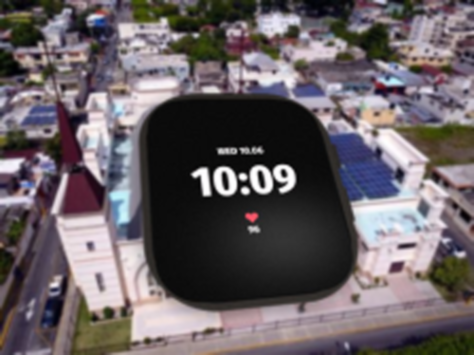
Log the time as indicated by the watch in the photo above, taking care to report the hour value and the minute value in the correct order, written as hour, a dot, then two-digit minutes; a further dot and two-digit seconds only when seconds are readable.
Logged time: 10.09
